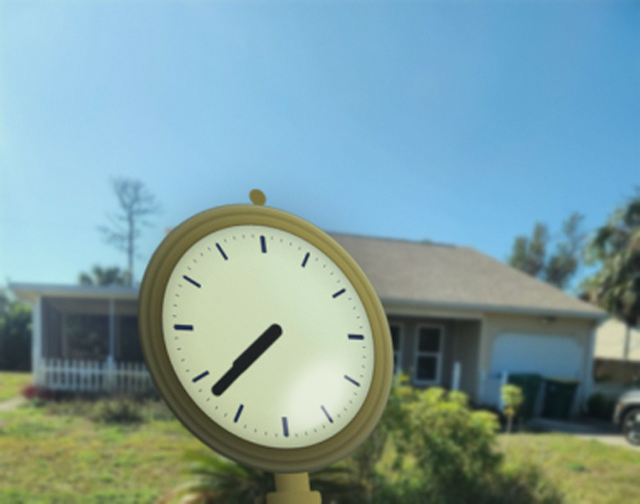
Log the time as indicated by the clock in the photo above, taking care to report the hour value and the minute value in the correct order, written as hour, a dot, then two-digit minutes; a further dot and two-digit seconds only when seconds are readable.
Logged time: 7.38
